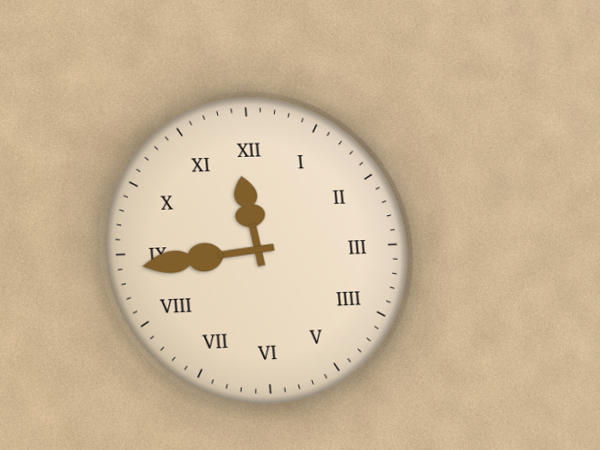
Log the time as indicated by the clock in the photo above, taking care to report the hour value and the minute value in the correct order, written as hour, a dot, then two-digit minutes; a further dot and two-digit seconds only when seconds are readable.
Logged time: 11.44
